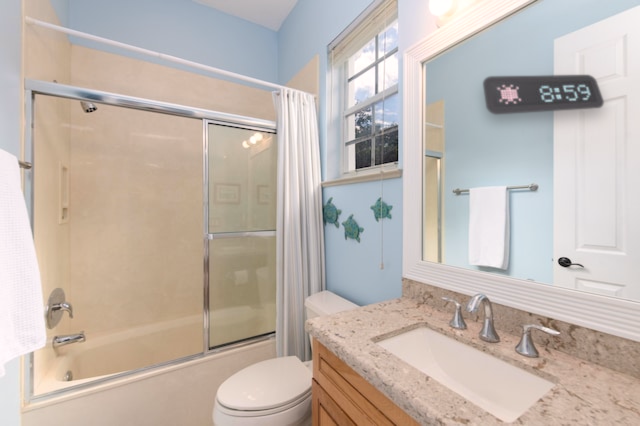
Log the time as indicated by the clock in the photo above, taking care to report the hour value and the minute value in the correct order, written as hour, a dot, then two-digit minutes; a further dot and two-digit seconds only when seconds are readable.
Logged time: 8.59
